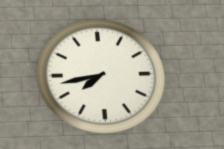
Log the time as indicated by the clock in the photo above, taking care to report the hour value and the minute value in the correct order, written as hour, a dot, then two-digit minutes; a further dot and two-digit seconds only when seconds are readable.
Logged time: 7.43
